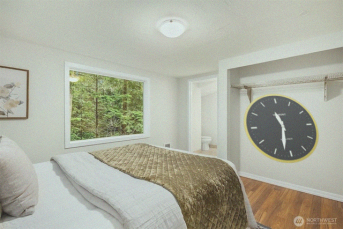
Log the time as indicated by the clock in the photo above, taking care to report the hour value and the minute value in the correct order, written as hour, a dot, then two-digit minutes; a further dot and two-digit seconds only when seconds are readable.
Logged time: 11.32
